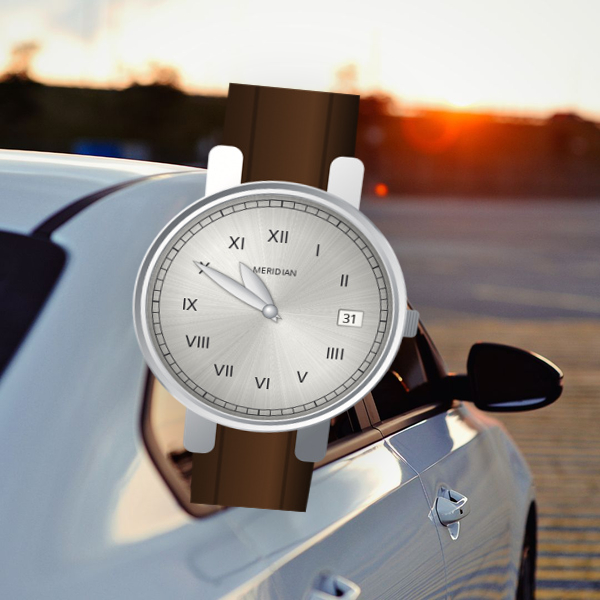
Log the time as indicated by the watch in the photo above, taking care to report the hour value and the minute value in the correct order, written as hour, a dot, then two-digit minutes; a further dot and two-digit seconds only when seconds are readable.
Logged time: 10.50
